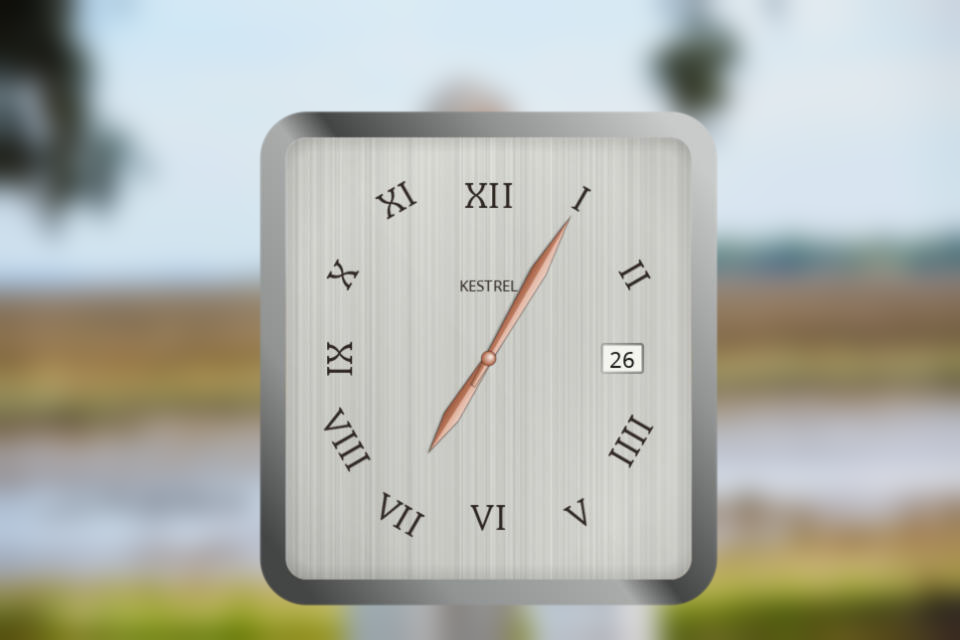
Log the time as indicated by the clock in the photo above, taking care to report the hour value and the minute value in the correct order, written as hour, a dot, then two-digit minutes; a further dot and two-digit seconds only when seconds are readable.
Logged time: 7.05
